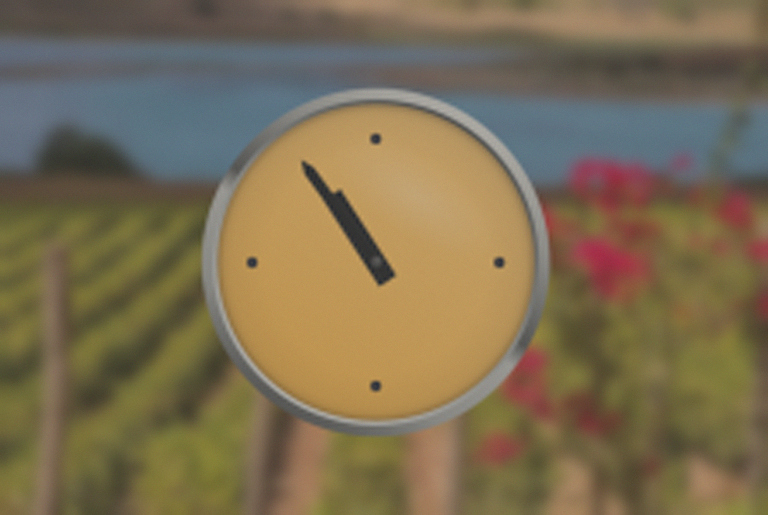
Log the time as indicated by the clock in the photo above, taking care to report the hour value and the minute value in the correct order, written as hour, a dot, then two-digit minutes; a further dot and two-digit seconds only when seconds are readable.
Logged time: 10.54
